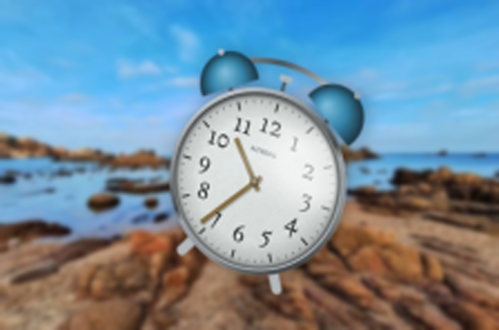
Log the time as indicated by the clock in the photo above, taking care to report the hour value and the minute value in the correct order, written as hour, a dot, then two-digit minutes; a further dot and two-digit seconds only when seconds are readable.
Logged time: 10.36
